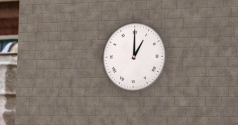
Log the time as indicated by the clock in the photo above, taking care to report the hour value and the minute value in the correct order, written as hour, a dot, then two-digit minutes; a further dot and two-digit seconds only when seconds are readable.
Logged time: 1.00
